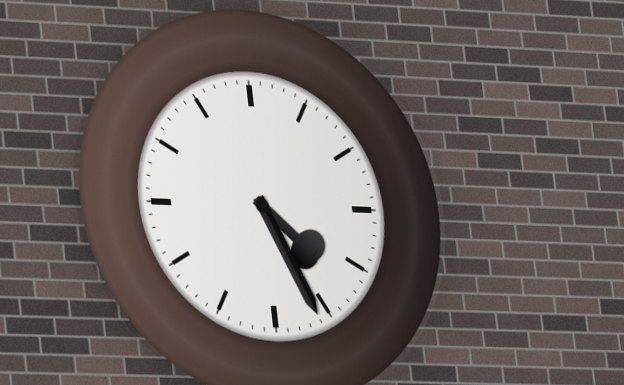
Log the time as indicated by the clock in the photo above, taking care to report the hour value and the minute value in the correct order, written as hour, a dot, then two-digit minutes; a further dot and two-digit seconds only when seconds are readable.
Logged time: 4.26
